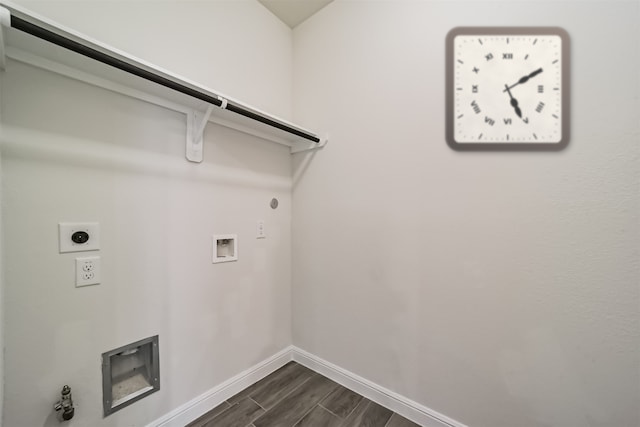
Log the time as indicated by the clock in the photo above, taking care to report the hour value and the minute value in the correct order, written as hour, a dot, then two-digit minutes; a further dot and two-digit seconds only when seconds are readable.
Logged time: 5.10
